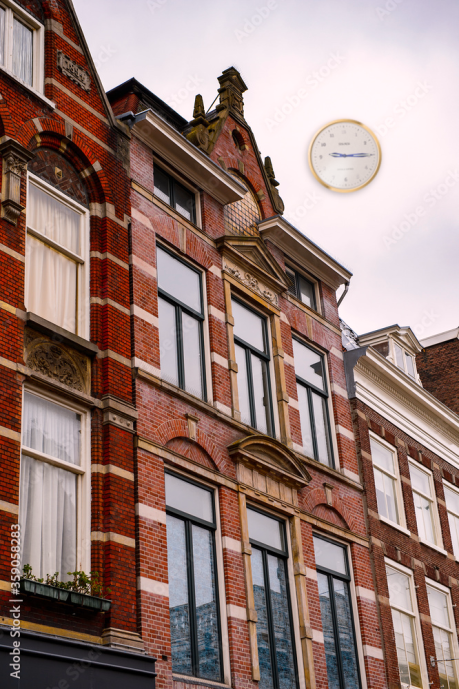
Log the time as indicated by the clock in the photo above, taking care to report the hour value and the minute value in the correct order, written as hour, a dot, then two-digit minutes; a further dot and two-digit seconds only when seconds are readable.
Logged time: 9.15
